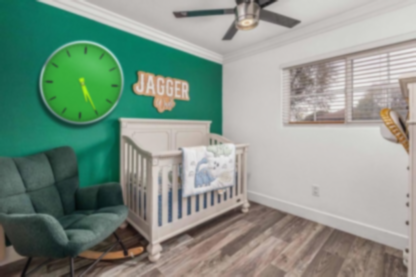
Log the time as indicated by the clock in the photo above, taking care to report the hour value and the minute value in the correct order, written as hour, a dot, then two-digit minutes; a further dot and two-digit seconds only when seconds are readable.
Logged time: 5.25
